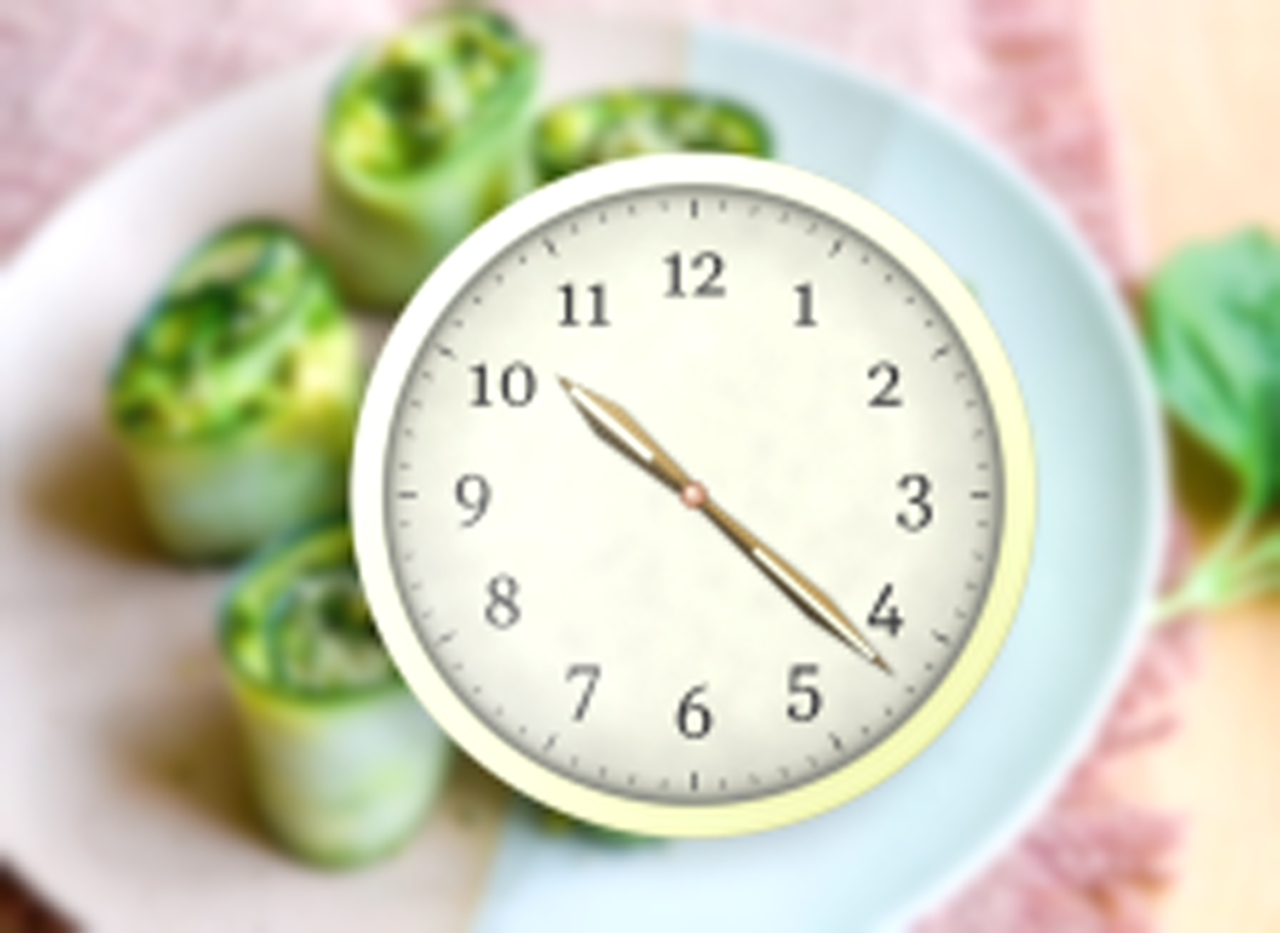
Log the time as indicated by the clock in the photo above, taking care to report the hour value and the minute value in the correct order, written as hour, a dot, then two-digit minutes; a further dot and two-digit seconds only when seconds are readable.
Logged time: 10.22
